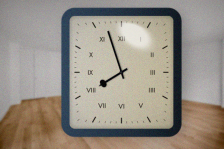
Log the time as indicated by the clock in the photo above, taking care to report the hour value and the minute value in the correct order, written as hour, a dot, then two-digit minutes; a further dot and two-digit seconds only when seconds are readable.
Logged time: 7.57
